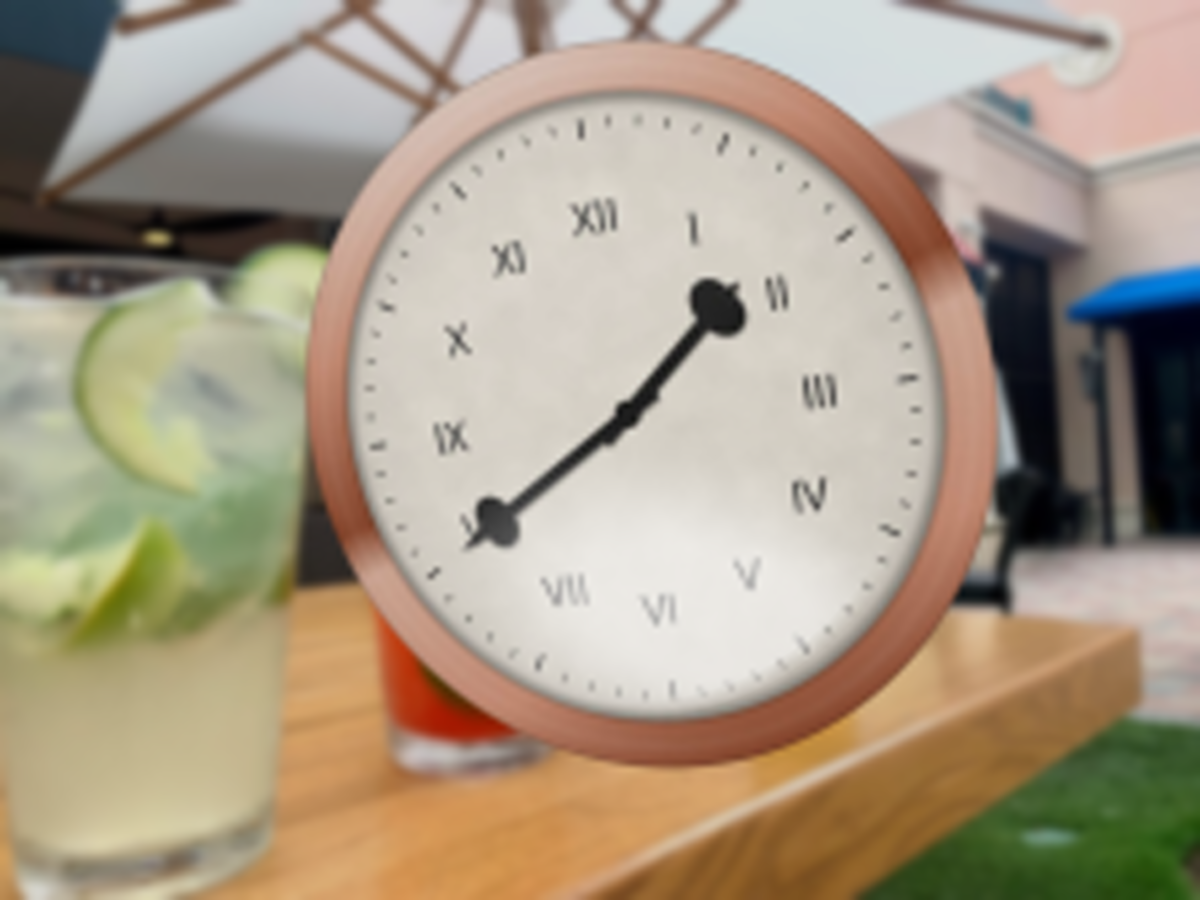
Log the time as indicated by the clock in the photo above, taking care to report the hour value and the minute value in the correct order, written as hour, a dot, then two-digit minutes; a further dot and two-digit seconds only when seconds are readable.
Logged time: 1.40
